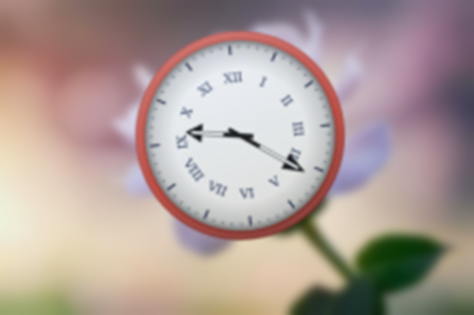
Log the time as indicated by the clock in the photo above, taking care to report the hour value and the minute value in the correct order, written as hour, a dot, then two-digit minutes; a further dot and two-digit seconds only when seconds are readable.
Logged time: 9.21
